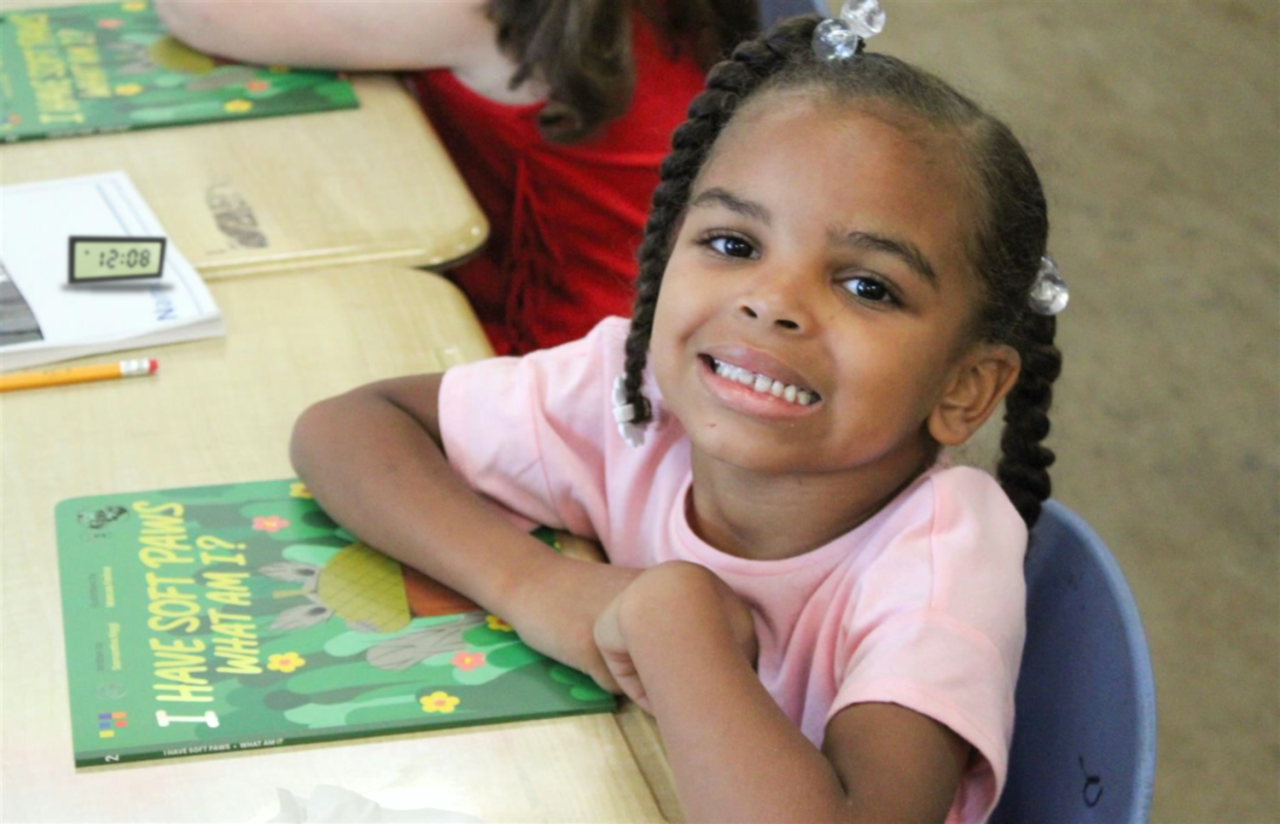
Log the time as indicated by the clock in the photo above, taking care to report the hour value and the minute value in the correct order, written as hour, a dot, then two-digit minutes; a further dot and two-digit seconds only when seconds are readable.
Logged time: 12.08
